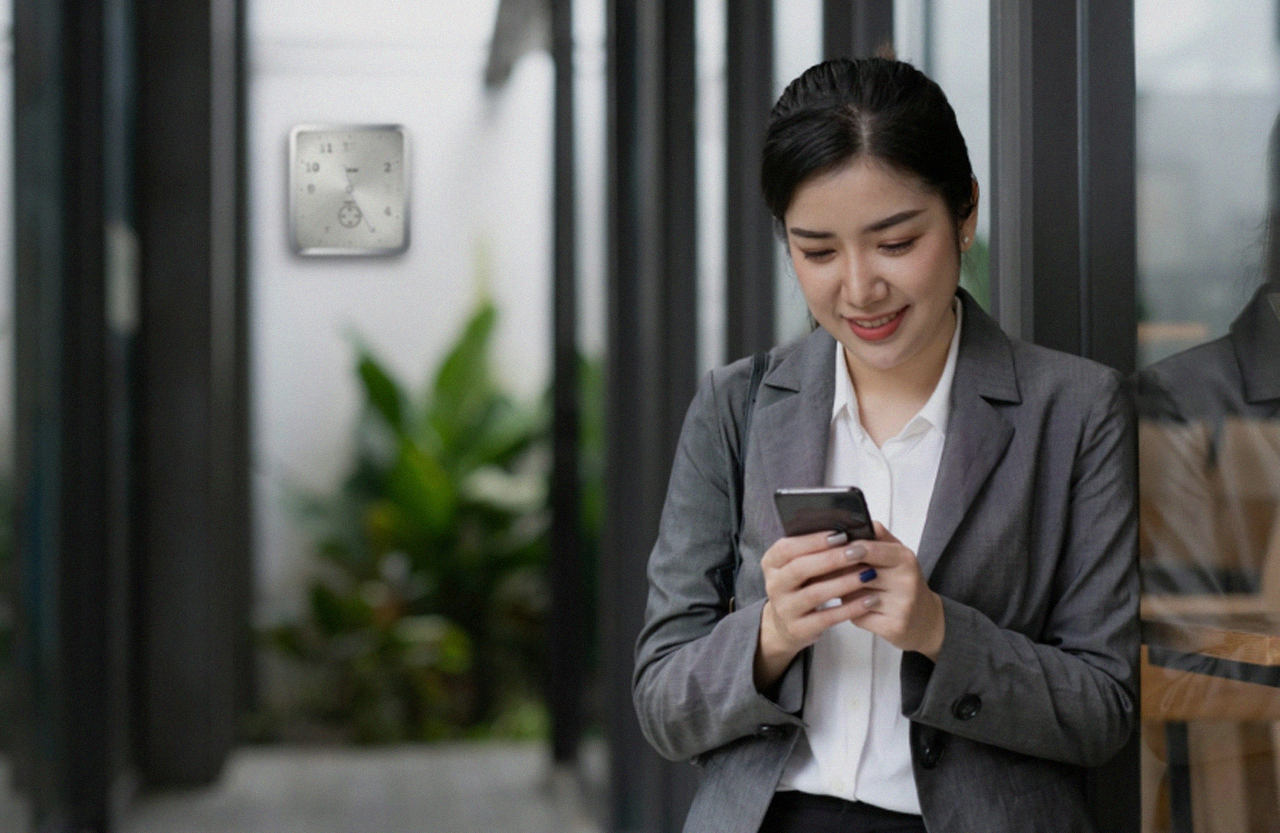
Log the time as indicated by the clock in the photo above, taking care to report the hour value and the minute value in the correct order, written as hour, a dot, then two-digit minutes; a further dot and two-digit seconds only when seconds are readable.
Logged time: 11.25
